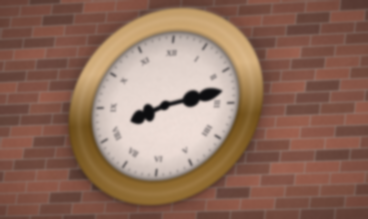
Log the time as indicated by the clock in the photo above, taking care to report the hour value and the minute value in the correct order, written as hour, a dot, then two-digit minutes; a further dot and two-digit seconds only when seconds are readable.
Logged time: 8.13
